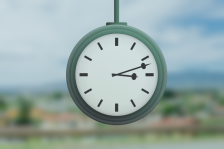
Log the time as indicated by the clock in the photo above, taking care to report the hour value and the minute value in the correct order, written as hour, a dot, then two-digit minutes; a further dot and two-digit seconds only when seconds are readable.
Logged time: 3.12
